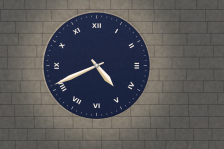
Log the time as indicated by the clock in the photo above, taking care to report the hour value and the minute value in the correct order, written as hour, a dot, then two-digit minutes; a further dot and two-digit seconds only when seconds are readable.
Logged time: 4.41
